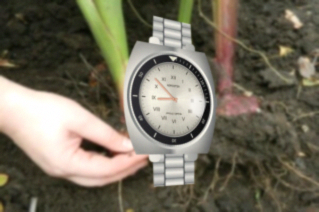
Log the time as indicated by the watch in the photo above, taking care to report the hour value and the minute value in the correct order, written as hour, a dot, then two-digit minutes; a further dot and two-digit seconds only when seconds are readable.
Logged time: 8.52
